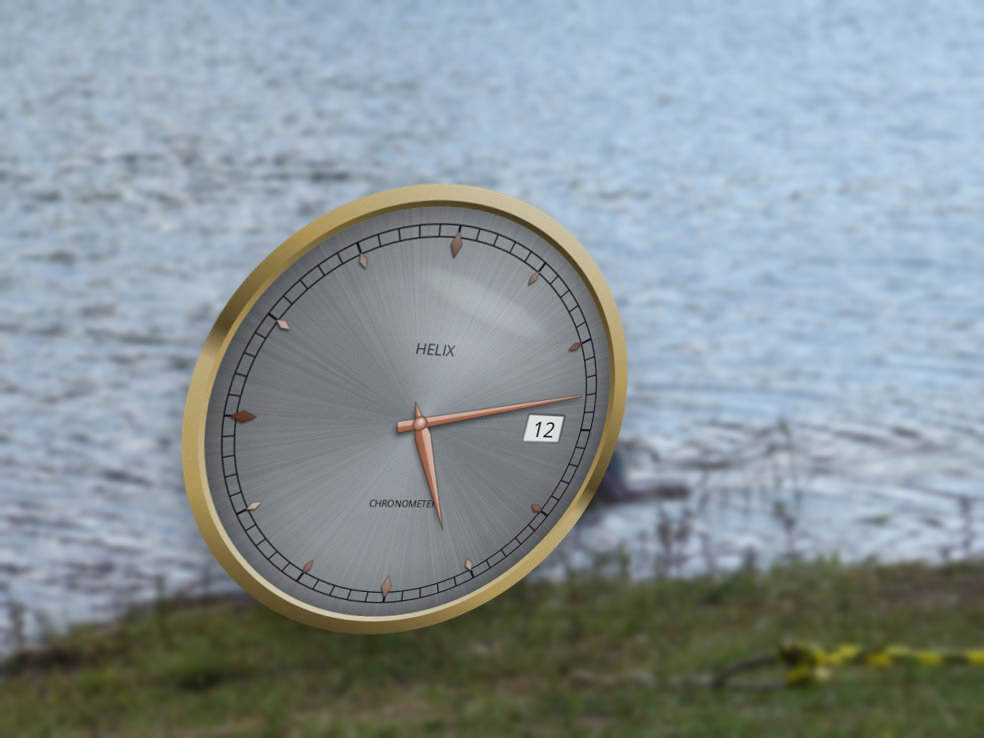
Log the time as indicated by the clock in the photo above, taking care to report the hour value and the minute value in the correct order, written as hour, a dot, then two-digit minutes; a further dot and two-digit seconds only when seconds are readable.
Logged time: 5.13
